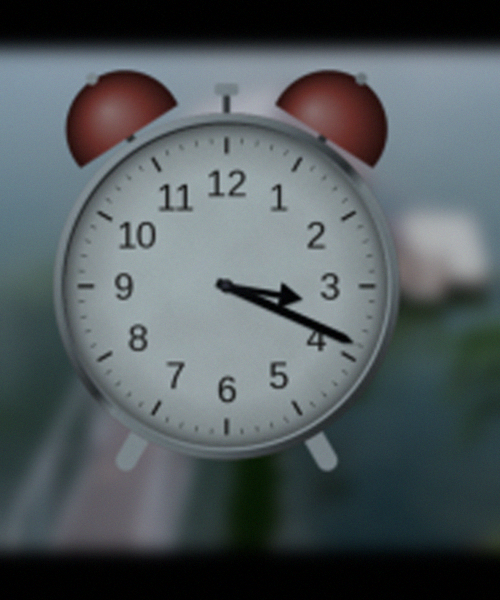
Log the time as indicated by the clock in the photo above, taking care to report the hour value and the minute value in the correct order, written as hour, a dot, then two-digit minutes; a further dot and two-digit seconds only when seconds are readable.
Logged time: 3.19
